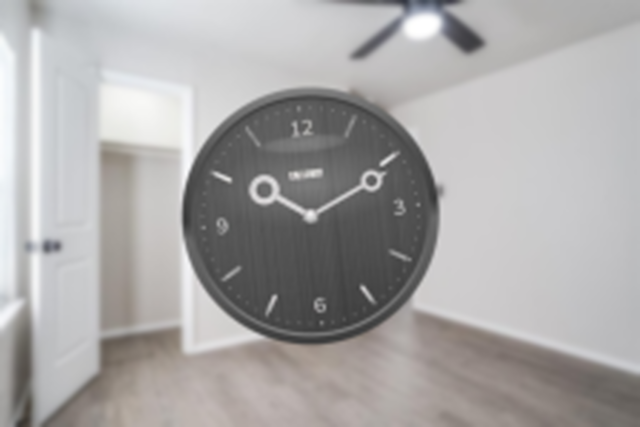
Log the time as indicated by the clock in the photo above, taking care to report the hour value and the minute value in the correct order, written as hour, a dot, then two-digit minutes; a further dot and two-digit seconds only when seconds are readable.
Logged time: 10.11
